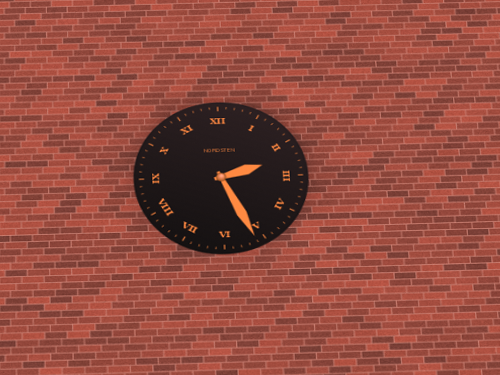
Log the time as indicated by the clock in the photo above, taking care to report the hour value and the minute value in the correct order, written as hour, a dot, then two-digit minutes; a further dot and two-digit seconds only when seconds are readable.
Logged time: 2.26
